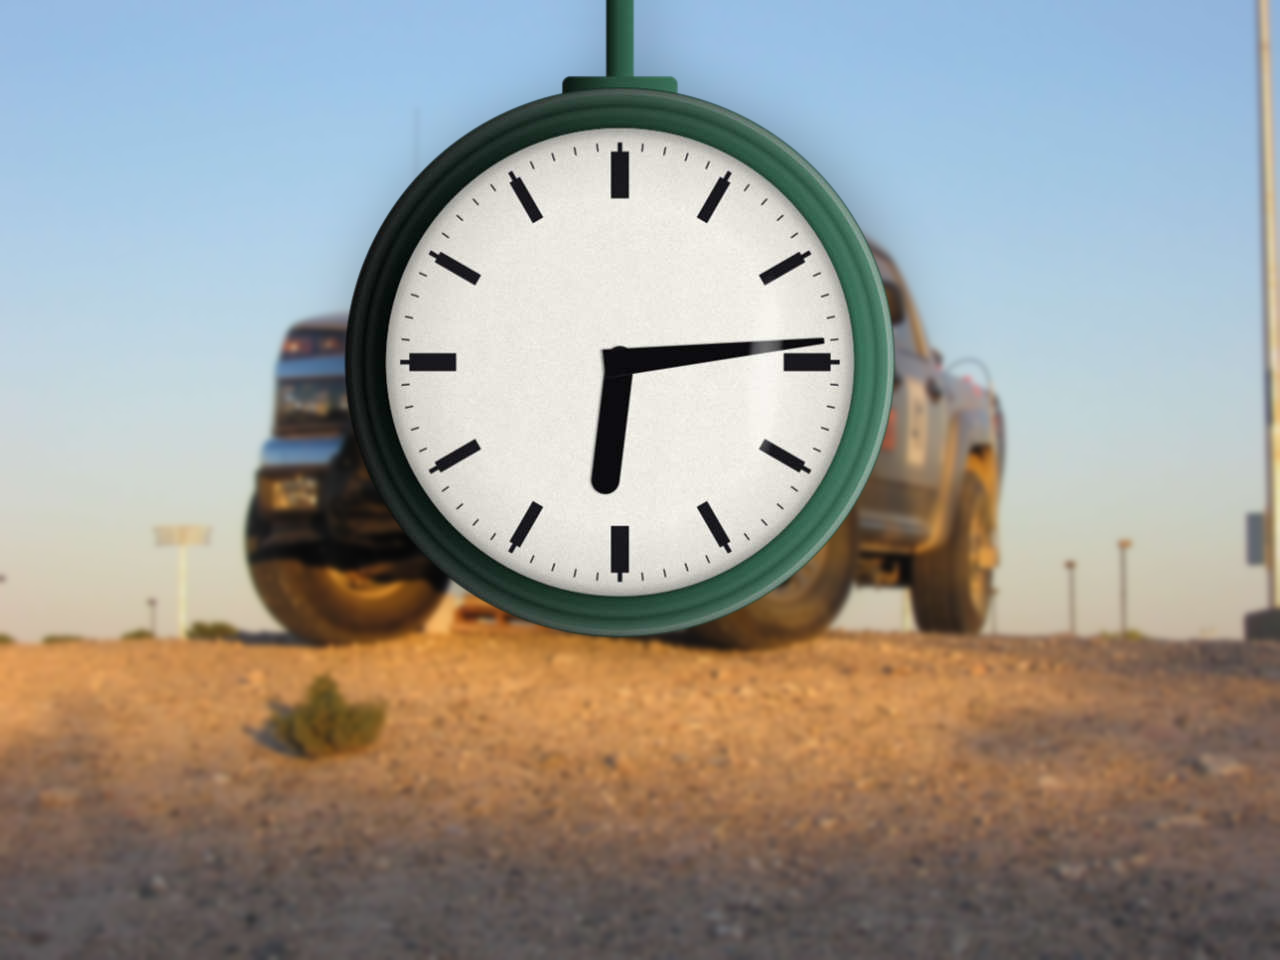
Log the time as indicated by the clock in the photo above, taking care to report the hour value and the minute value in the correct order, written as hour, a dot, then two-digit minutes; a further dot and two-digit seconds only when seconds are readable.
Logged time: 6.14
